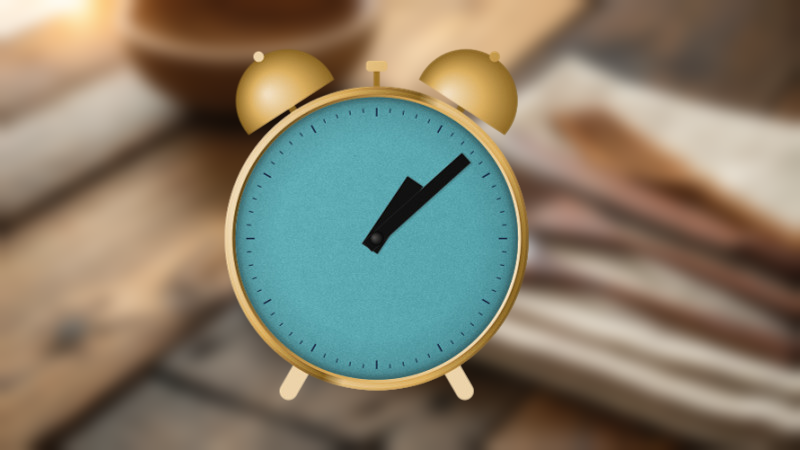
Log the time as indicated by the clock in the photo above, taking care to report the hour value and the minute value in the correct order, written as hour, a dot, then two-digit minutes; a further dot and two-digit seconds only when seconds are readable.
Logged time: 1.08
